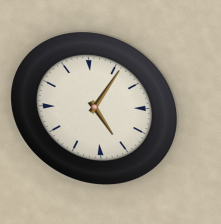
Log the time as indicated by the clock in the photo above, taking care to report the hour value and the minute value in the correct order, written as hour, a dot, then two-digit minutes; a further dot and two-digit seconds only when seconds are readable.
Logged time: 5.06
